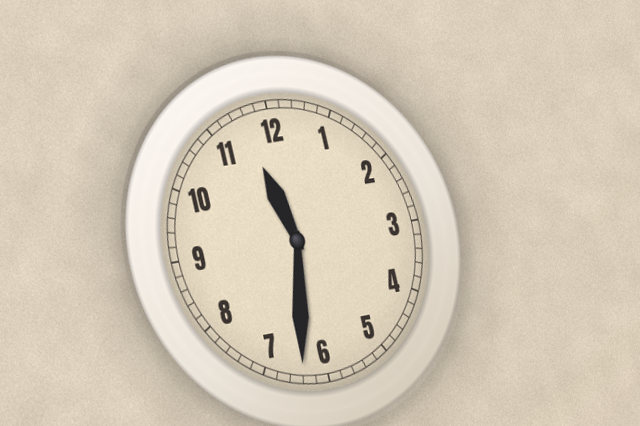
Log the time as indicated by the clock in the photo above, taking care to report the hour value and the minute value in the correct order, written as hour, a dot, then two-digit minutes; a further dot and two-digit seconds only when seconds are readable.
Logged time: 11.32
